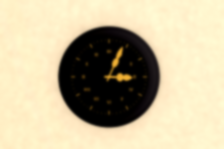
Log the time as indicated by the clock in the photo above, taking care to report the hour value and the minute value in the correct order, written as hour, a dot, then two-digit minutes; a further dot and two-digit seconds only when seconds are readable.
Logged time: 3.04
